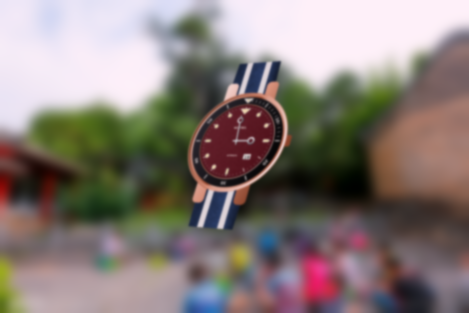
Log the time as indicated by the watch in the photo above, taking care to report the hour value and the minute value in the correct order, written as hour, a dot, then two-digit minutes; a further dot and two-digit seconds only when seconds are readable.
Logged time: 2.59
